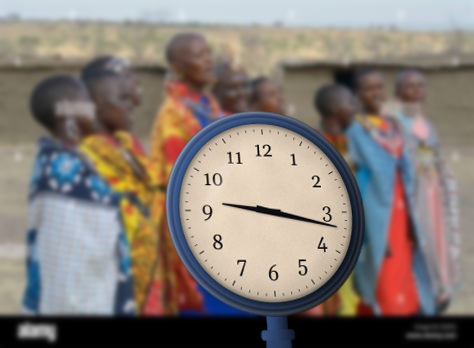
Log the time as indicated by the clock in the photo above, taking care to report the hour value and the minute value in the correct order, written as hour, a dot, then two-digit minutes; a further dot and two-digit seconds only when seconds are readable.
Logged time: 9.17
